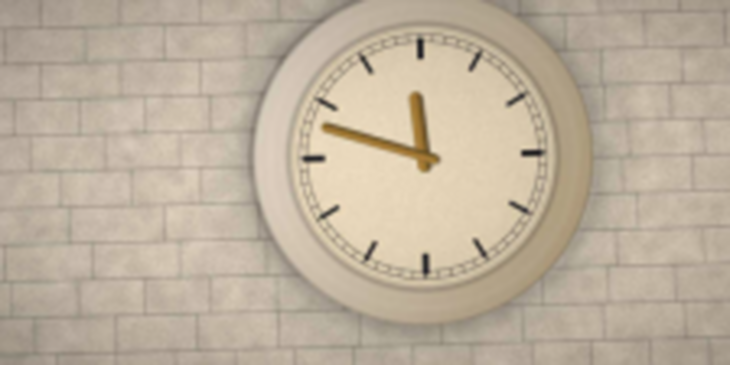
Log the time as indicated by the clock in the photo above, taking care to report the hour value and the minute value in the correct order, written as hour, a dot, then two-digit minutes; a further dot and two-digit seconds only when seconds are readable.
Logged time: 11.48
